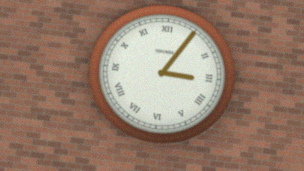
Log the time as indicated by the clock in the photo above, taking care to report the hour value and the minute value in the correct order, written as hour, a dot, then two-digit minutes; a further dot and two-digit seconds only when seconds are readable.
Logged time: 3.05
